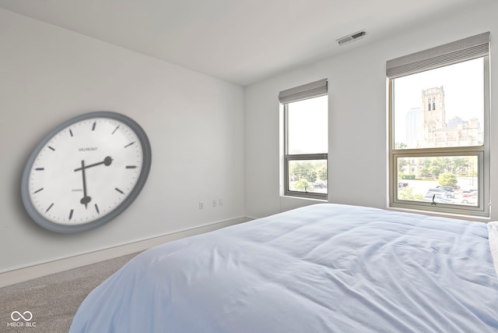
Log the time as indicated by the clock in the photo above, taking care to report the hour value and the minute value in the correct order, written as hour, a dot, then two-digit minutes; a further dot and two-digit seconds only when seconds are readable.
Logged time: 2.27
